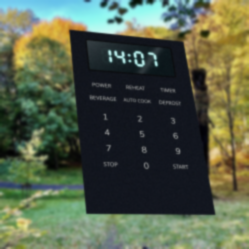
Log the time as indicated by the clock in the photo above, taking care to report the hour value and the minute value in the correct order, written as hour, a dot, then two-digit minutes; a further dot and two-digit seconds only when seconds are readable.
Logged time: 14.07
